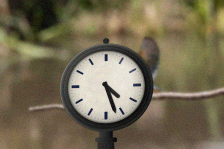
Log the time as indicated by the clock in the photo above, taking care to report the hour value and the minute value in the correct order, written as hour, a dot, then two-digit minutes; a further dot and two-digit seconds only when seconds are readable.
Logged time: 4.27
